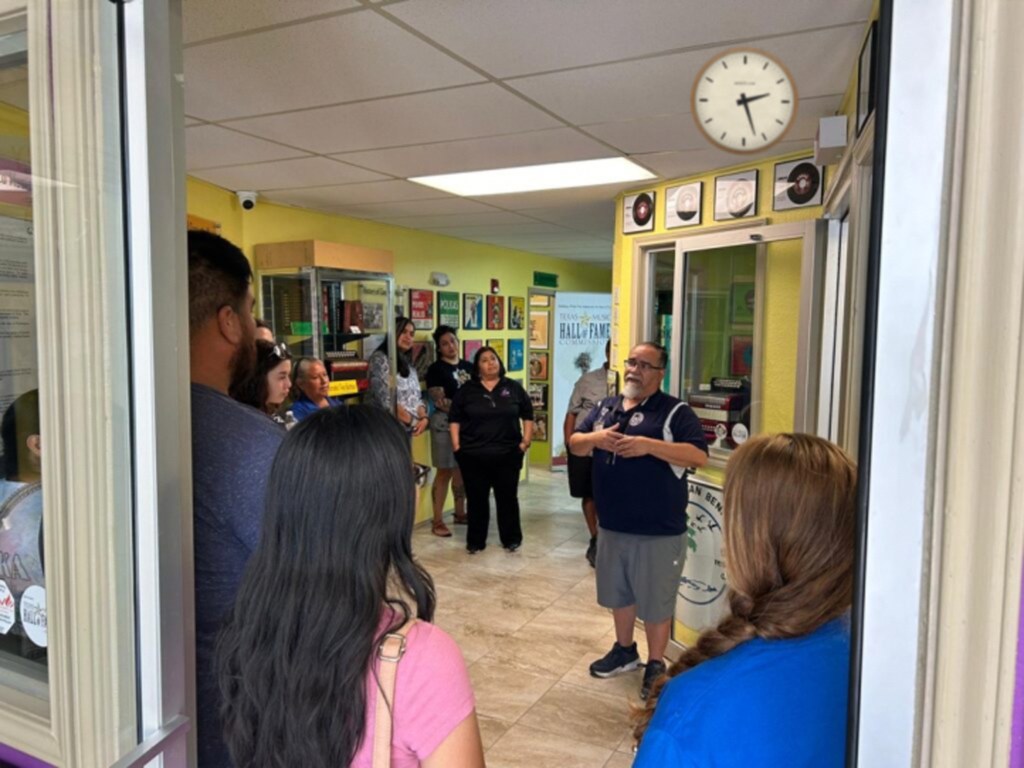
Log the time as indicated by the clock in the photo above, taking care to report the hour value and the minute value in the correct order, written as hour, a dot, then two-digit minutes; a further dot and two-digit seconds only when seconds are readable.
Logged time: 2.27
